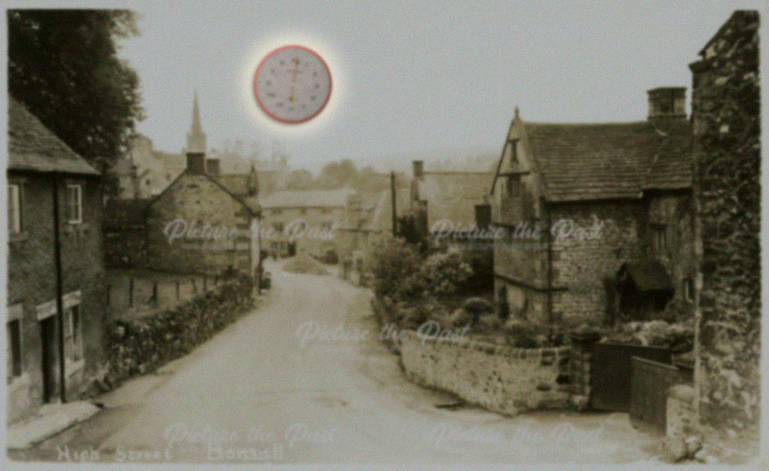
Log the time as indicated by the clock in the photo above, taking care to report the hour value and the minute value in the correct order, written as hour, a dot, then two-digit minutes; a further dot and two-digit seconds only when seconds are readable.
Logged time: 6.01
